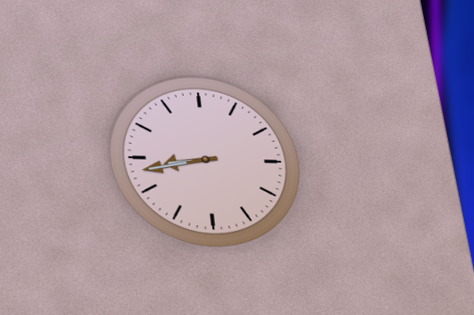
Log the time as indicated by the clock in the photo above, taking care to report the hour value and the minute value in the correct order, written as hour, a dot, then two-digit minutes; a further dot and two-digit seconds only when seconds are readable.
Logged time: 8.43
